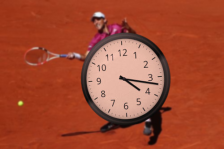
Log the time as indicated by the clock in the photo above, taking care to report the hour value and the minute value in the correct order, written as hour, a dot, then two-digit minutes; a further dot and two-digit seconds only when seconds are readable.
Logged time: 4.17
